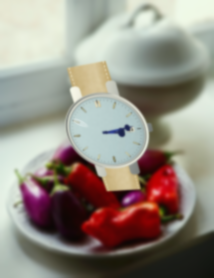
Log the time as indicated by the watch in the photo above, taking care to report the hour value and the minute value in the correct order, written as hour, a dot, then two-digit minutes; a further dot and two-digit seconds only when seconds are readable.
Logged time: 3.14
